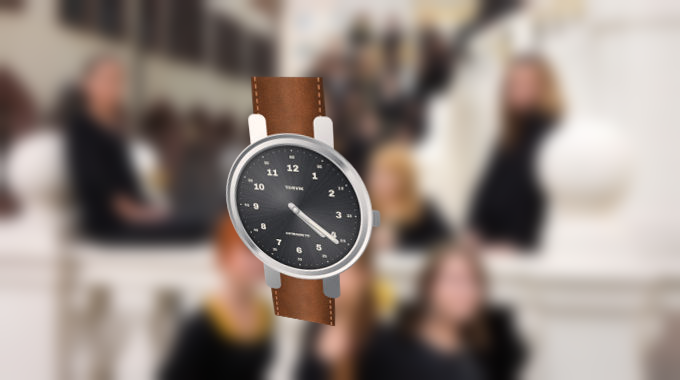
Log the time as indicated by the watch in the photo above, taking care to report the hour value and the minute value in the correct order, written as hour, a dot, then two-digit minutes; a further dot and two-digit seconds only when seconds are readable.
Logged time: 4.21
